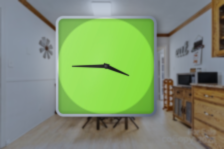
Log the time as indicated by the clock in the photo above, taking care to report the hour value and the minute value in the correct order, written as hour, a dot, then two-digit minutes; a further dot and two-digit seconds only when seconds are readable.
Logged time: 3.45
